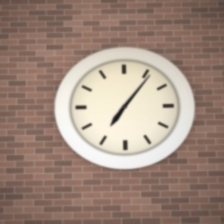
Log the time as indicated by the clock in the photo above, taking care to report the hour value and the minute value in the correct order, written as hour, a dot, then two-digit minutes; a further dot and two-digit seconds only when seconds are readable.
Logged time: 7.06
